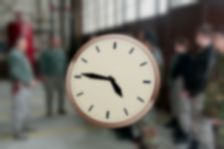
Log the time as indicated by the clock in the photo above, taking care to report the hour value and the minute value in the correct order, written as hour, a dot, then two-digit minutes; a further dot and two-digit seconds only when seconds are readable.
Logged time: 4.46
